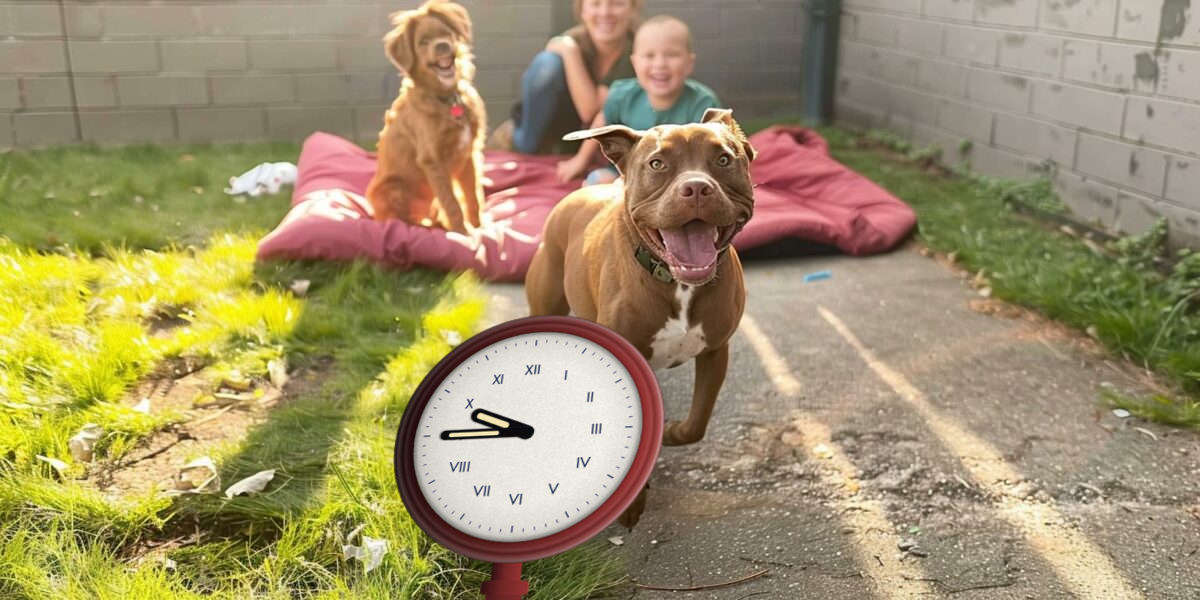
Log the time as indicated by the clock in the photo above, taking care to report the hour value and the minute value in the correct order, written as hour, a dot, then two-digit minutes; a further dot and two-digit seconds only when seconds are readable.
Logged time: 9.45
